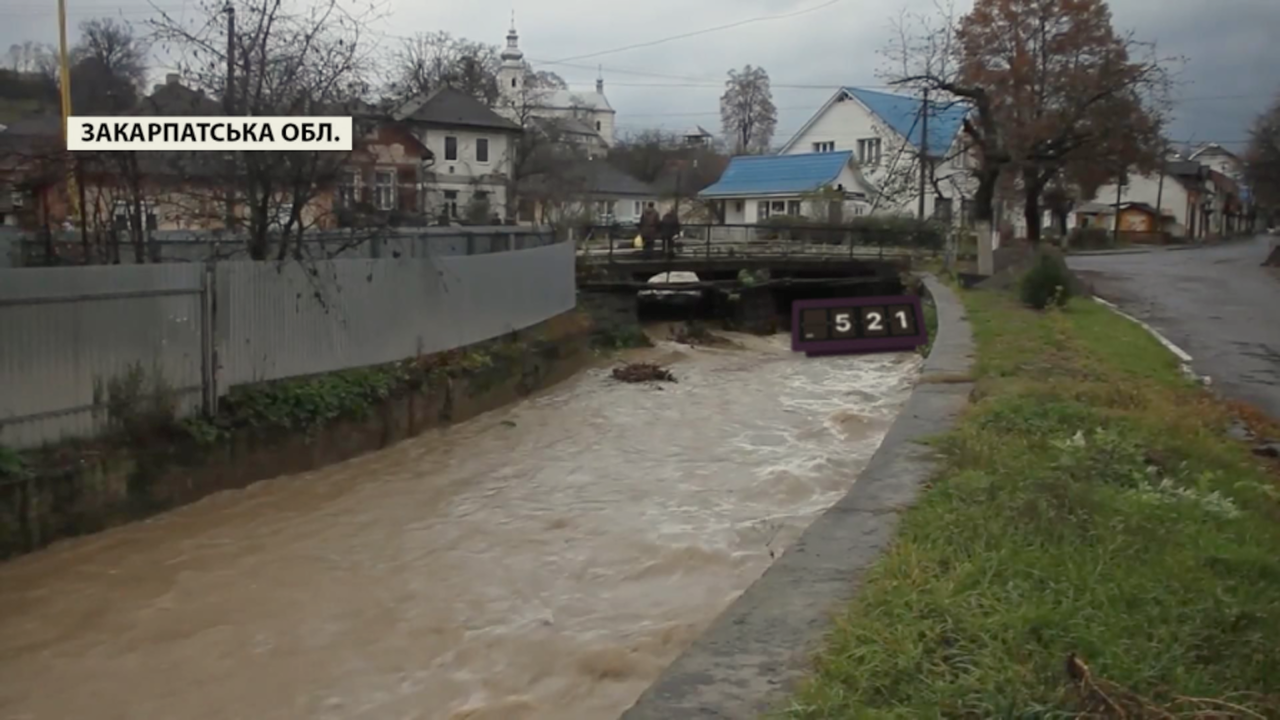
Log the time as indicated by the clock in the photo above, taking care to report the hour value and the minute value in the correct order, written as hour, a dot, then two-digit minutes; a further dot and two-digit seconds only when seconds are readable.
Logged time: 5.21
